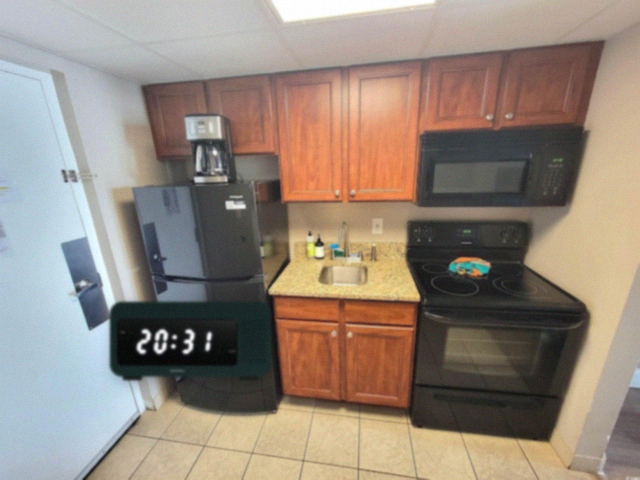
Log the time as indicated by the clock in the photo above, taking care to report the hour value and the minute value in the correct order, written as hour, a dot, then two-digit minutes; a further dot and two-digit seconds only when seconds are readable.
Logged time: 20.31
